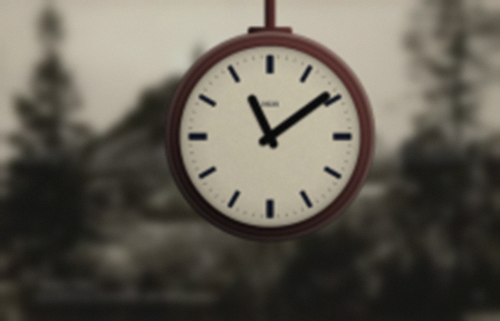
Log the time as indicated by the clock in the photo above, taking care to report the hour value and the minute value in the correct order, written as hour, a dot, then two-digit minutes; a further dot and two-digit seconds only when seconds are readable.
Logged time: 11.09
